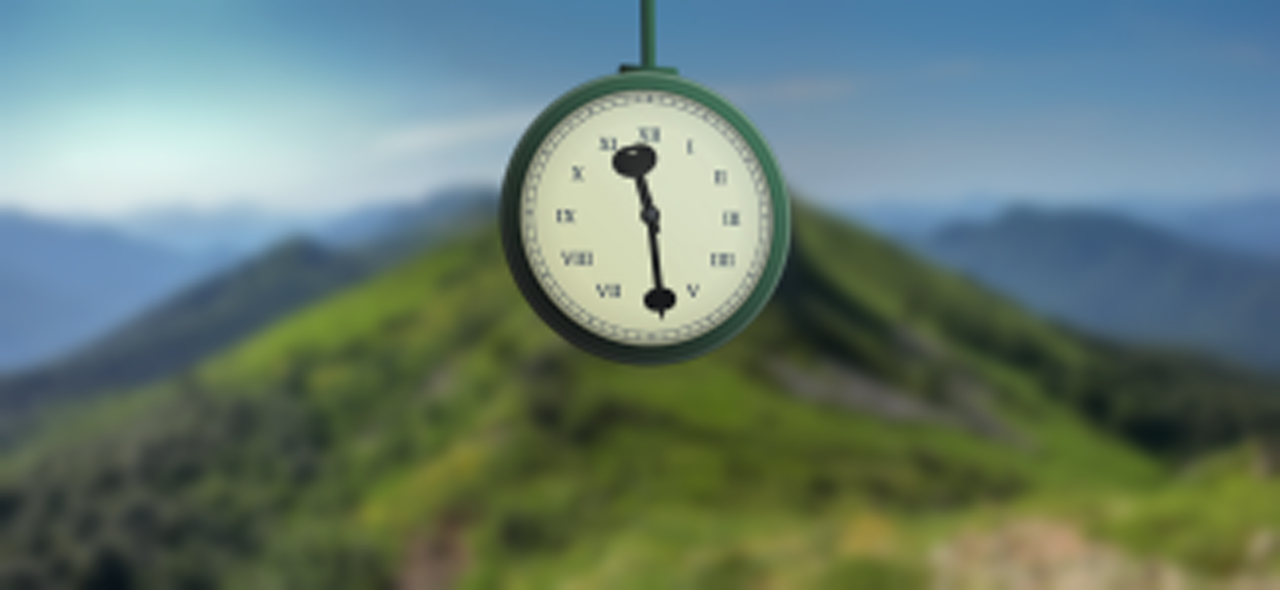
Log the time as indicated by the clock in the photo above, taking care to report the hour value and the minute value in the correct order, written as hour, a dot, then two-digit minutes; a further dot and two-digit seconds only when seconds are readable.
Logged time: 11.29
